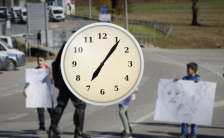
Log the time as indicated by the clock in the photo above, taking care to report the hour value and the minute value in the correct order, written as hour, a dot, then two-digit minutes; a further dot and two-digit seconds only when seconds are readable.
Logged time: 7.06
